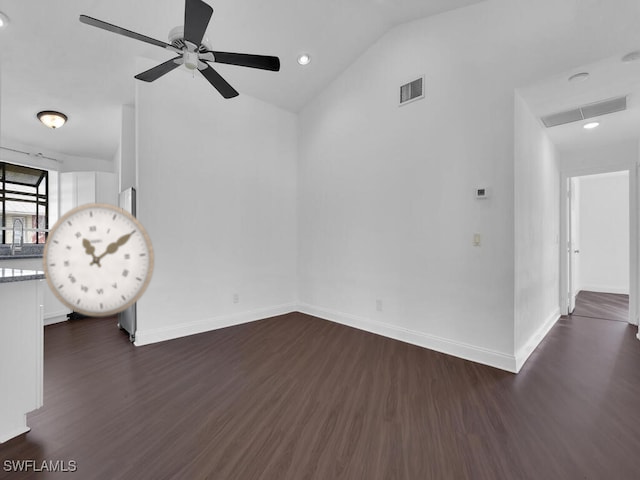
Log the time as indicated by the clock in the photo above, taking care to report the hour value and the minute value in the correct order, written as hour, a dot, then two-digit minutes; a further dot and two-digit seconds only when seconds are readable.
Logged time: 11.10
